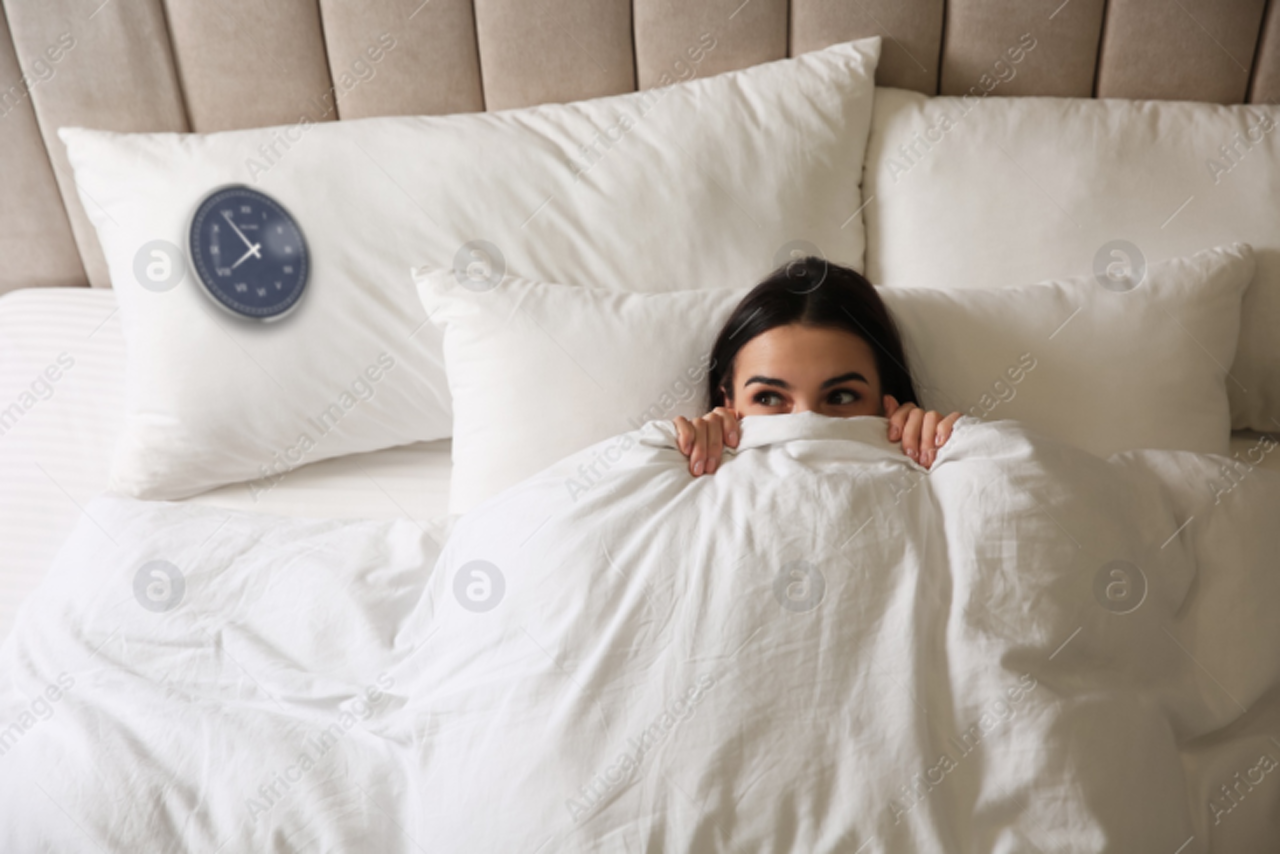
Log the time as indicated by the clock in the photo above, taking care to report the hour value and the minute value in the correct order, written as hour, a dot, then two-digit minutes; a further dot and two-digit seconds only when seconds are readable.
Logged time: 7.54
